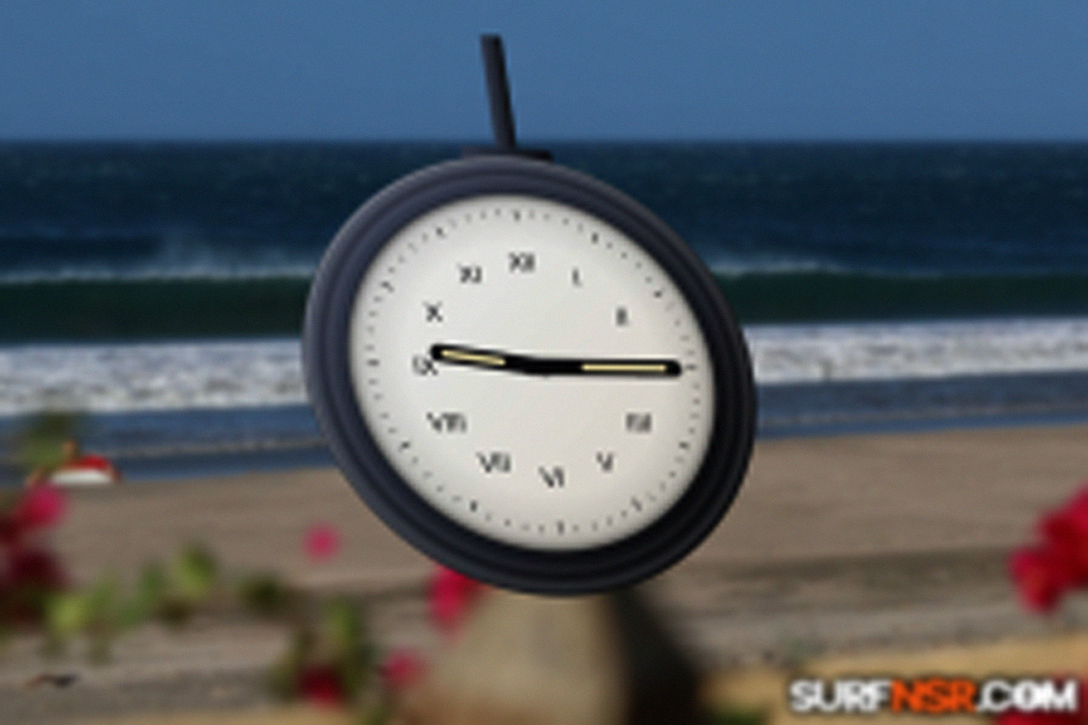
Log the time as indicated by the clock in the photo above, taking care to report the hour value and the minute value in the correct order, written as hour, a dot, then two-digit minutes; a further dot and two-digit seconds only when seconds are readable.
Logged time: 9.15
